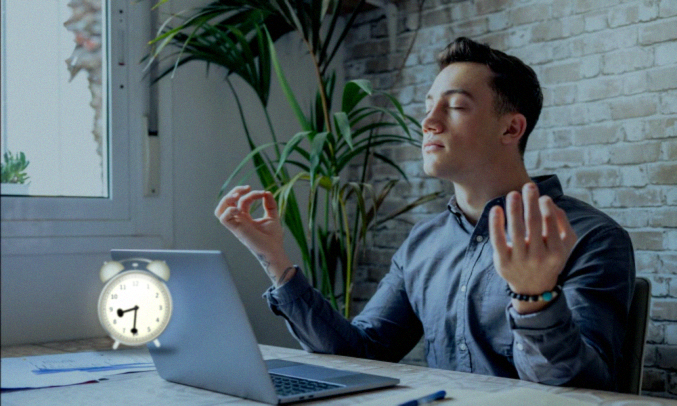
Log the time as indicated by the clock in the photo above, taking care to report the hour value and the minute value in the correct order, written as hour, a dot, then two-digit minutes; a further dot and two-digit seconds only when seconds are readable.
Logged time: 8.31
